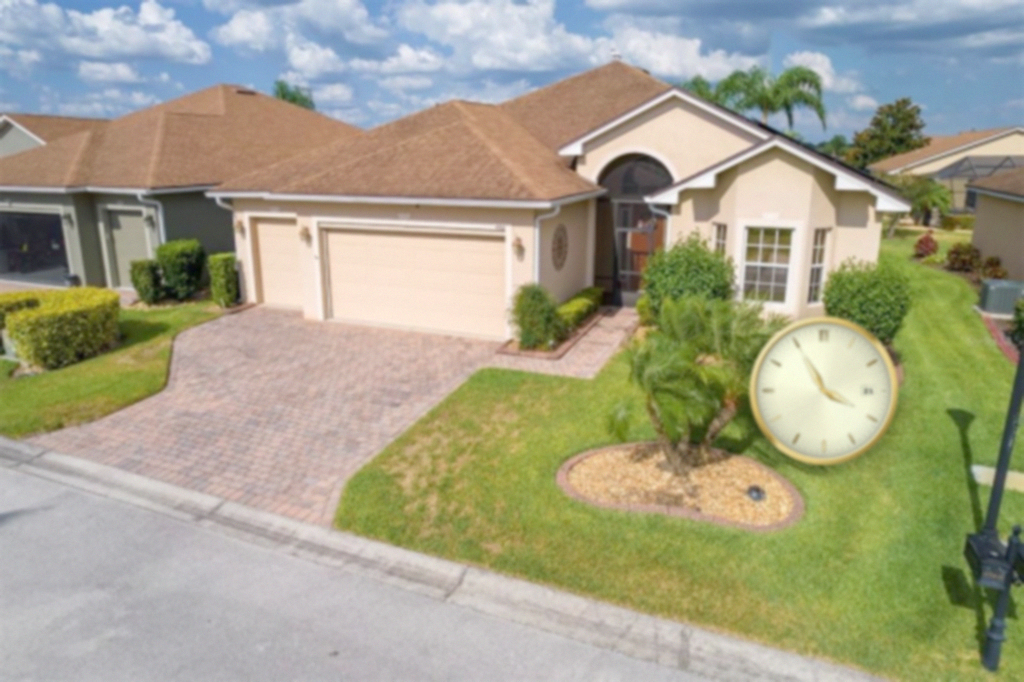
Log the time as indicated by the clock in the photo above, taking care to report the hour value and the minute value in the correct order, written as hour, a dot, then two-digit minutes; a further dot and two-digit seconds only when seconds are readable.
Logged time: 3.55
